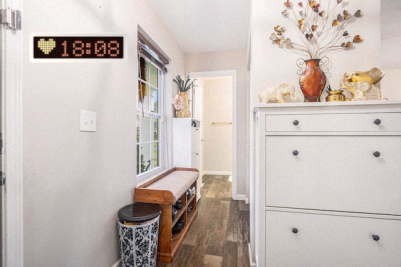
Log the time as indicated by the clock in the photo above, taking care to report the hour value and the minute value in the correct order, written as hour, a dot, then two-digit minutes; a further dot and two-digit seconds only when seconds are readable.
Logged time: 18.08
